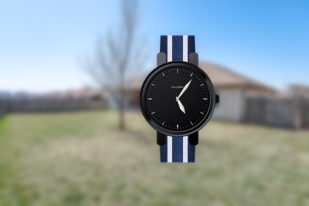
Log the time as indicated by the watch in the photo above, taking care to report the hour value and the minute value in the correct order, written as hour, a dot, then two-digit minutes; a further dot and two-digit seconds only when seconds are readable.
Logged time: 5.06
